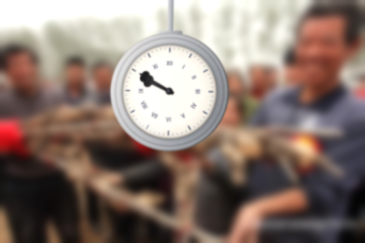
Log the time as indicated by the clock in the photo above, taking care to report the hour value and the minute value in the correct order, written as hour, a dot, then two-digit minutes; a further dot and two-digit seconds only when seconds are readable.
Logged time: 9.50
